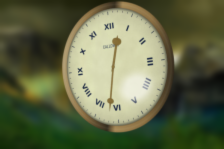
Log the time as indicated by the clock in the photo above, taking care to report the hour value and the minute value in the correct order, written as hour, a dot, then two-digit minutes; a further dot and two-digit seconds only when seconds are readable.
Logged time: 12.32
